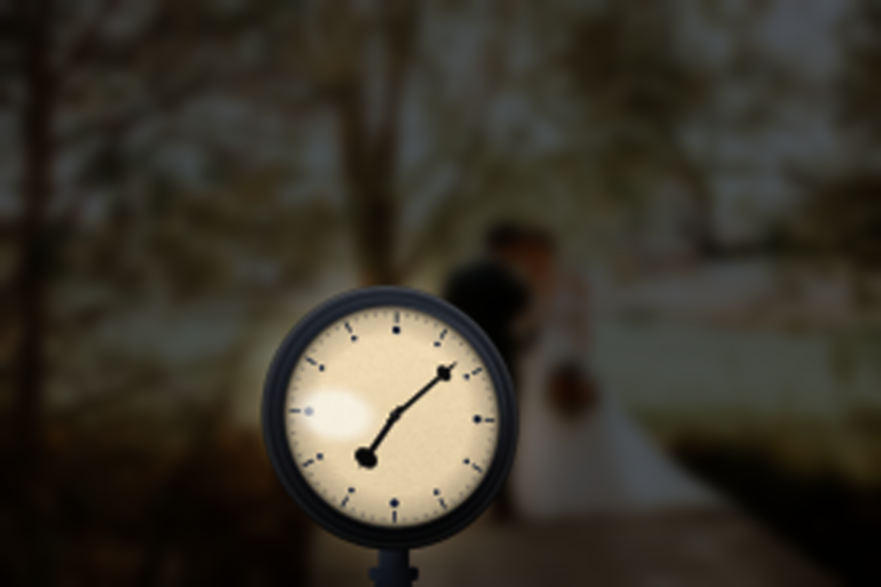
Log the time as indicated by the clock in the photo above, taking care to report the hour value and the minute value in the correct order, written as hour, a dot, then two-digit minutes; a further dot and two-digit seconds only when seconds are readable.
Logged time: 7.08
